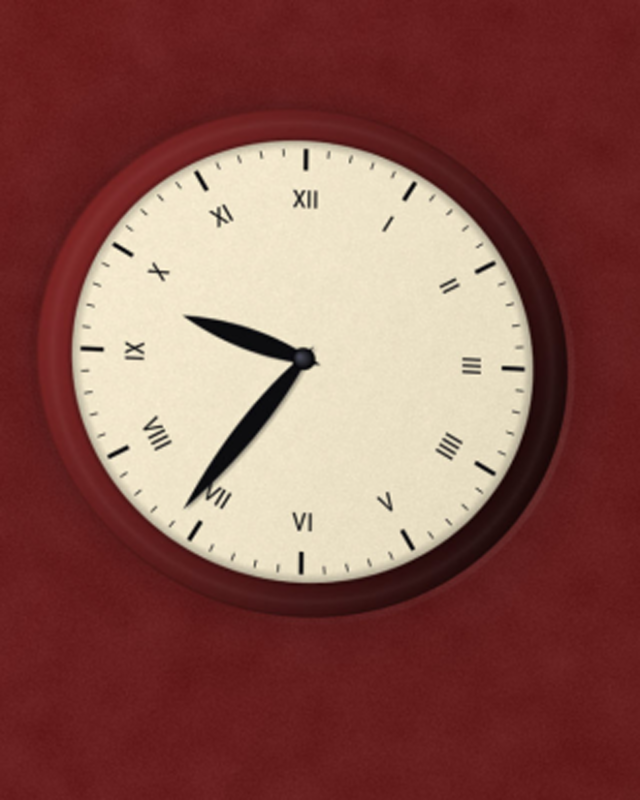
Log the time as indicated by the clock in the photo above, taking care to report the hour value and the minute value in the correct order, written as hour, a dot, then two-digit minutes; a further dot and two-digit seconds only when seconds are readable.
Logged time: 9.36
